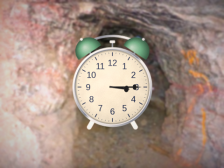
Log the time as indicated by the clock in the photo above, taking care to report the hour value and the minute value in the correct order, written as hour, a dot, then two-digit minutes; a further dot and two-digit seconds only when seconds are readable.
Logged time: 3.15
